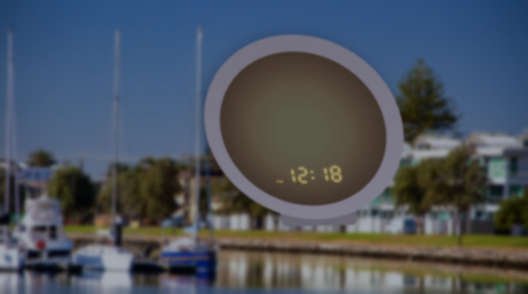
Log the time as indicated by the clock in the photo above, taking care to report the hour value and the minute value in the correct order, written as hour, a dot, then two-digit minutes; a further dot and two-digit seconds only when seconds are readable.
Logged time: 12.18
